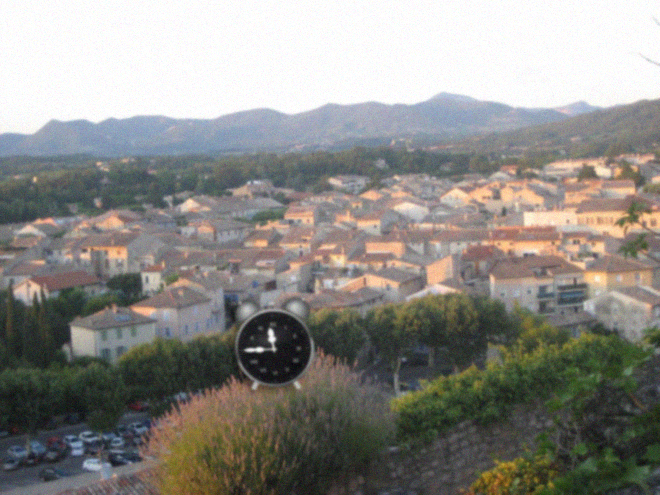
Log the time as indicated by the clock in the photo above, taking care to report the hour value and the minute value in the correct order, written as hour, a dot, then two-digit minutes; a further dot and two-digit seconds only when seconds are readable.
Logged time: 11.45
